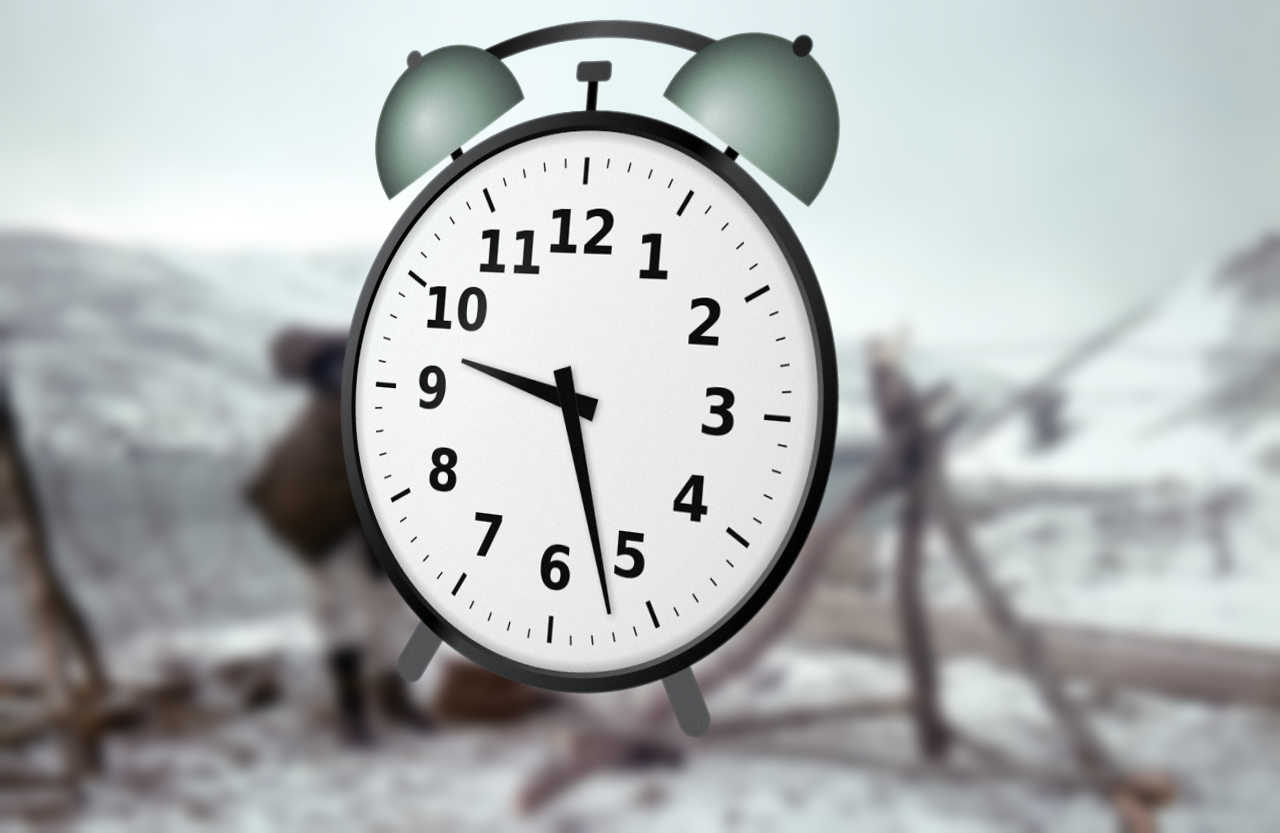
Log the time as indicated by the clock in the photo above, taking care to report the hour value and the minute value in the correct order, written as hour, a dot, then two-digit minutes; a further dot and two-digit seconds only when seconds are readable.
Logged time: 9.27
